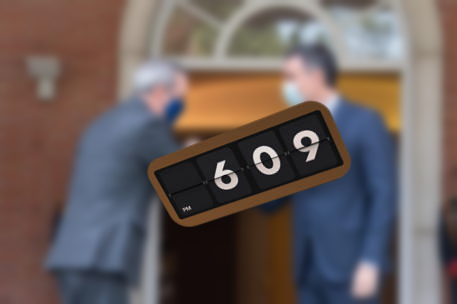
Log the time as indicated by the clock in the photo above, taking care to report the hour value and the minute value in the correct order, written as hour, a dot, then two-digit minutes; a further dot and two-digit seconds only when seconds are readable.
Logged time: 6.09
